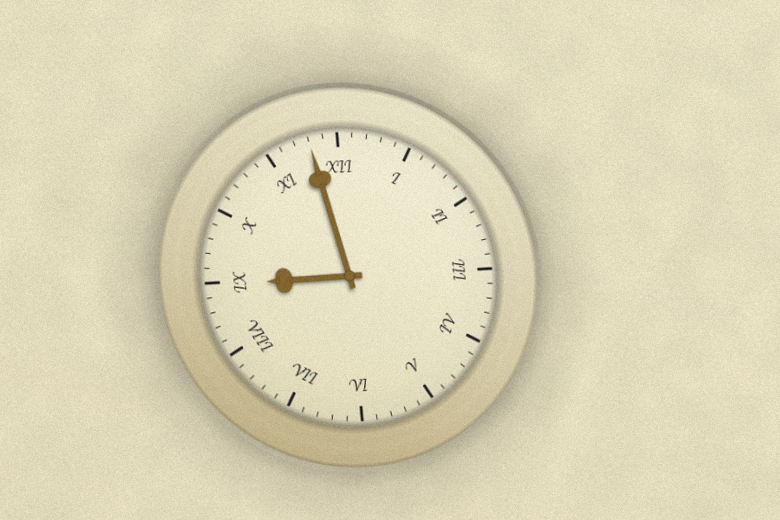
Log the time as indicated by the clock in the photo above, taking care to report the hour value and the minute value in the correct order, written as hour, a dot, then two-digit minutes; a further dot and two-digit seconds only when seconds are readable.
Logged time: 8.58
